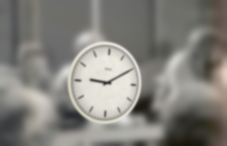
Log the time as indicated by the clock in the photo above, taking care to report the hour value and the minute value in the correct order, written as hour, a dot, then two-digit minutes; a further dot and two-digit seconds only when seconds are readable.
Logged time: 9.10
